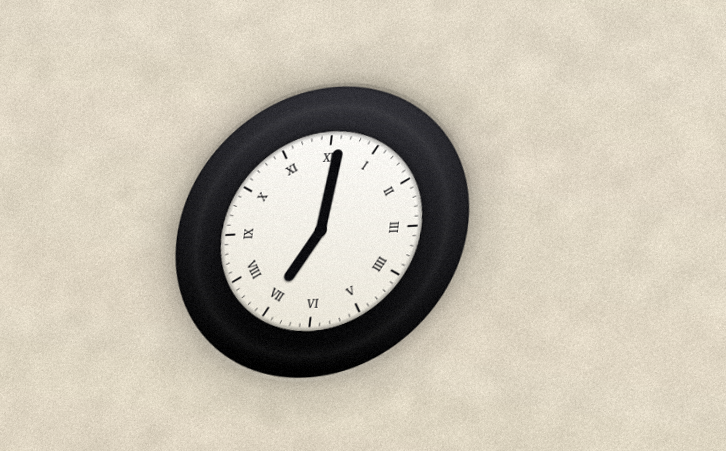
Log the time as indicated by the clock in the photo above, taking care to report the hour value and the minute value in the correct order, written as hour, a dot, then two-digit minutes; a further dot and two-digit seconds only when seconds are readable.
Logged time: 7.01
